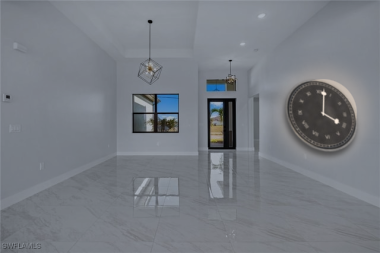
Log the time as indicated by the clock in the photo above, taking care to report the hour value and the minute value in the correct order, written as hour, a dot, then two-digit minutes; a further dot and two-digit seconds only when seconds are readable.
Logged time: 4.02
